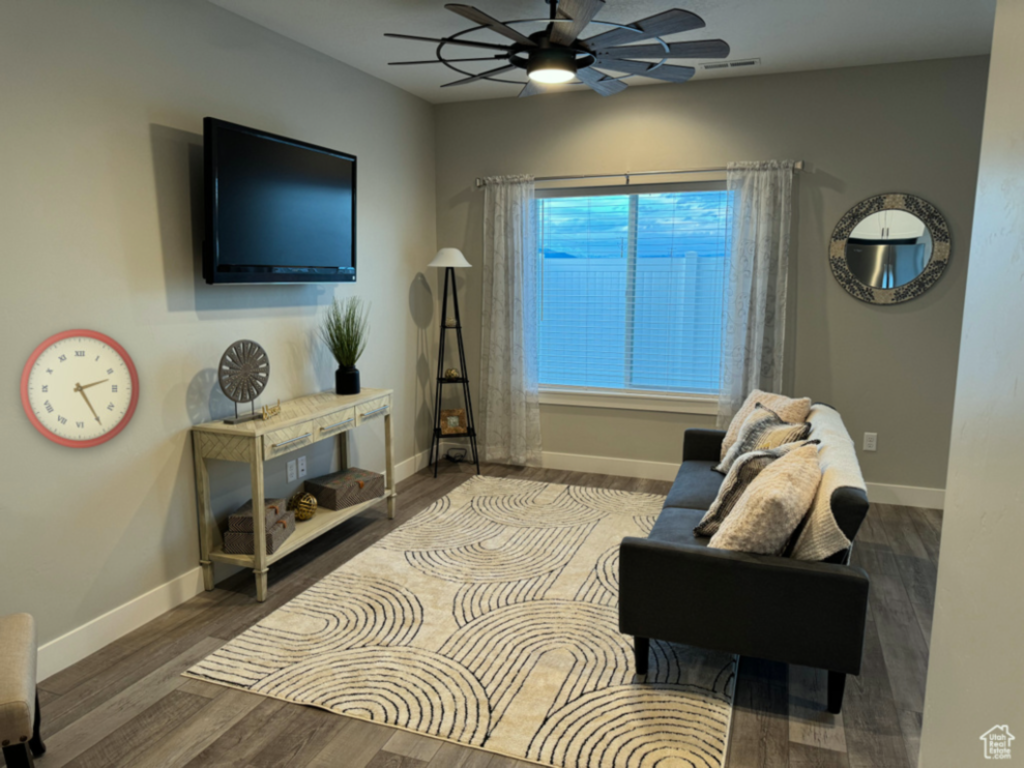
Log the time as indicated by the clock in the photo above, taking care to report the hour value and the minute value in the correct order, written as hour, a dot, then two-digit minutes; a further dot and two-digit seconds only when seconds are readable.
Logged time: 2.25
